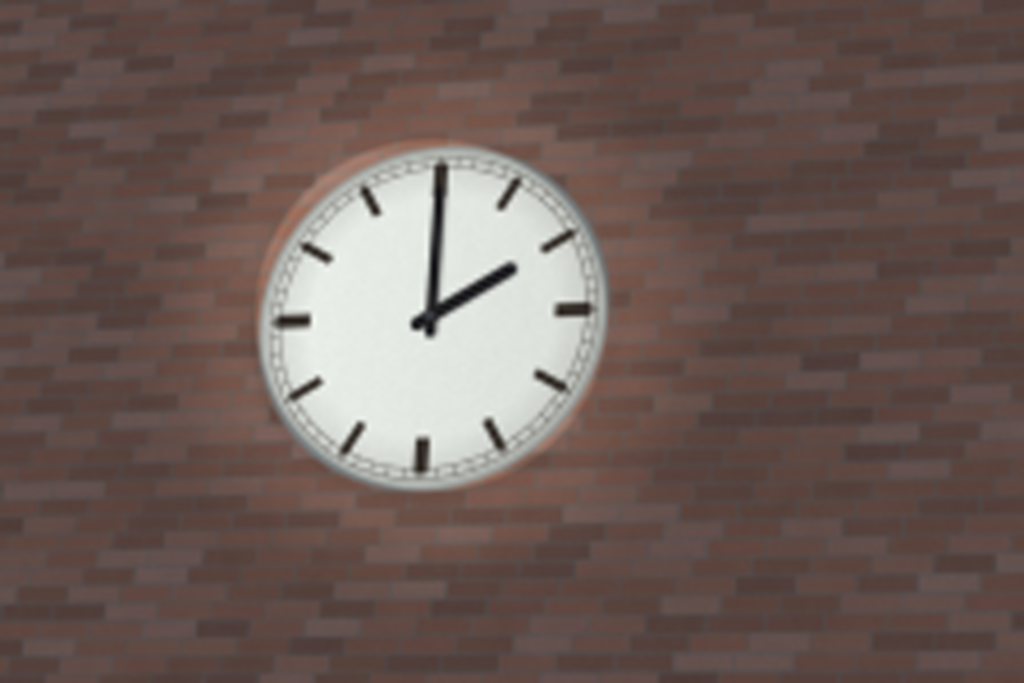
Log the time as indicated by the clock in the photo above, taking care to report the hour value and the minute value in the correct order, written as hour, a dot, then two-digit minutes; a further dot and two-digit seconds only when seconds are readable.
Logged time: 2.00
